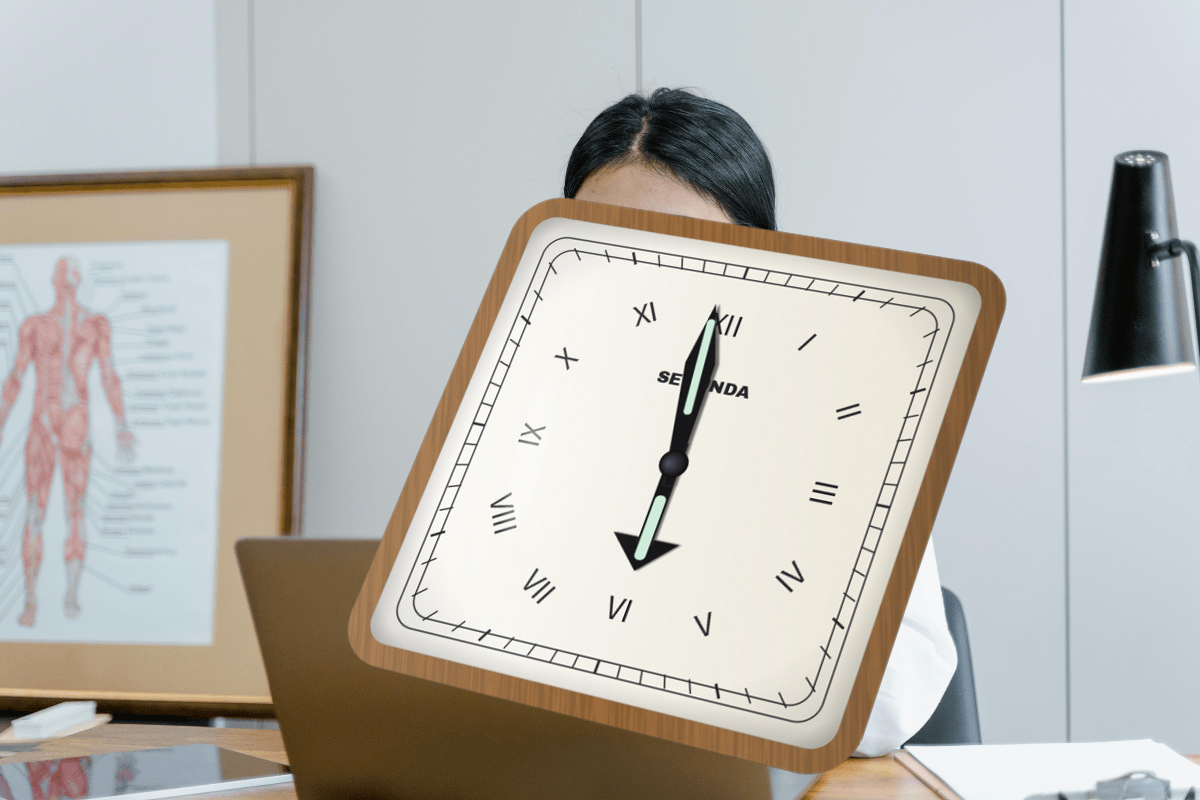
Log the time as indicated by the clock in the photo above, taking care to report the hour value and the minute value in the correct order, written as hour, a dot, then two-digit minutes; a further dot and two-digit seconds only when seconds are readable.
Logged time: 5.59
